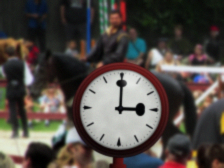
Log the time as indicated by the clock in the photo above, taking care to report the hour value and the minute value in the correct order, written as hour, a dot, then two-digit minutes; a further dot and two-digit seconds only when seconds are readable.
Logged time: 3.00
